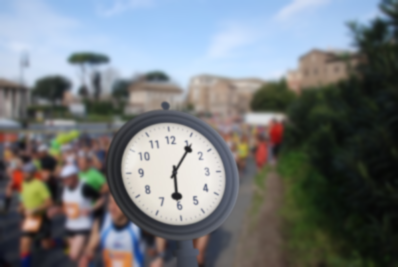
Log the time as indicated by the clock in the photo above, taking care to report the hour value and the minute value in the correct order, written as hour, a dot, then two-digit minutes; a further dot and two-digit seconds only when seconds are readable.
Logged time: 6.06
